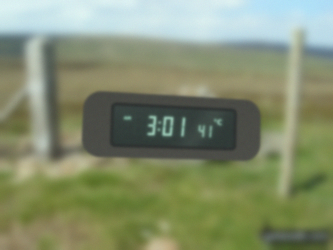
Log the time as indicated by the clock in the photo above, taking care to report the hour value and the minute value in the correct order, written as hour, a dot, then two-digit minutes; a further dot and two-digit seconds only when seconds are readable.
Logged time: 3.01
